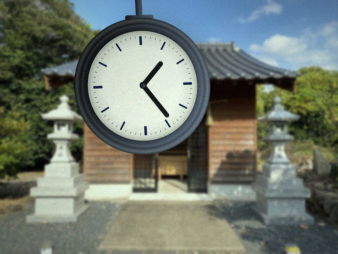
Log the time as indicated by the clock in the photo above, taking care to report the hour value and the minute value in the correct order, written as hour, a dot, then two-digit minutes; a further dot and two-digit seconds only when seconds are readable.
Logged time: 1.24
